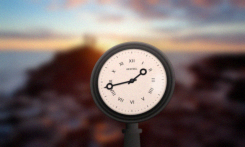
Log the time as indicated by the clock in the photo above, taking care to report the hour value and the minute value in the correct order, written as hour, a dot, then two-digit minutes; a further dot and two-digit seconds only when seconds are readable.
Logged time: 1.43
